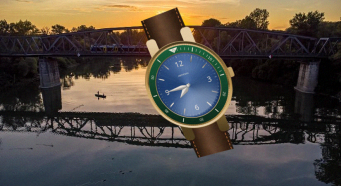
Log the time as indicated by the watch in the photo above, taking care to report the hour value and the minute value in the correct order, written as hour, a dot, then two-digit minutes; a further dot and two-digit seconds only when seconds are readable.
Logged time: 7.45
